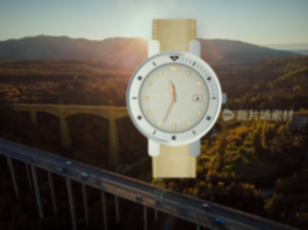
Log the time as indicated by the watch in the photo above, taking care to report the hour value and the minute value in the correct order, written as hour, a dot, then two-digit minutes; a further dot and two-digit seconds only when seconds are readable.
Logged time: 11.34
